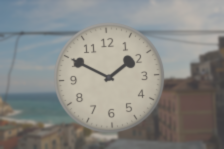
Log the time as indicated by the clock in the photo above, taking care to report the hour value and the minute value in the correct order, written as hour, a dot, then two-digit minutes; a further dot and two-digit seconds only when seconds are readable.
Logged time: 1.50
